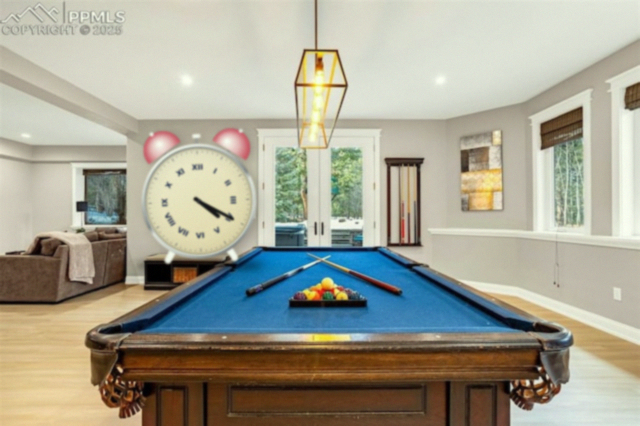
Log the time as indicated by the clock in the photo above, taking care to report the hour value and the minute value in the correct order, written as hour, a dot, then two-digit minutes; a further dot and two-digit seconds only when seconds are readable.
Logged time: 4.20
